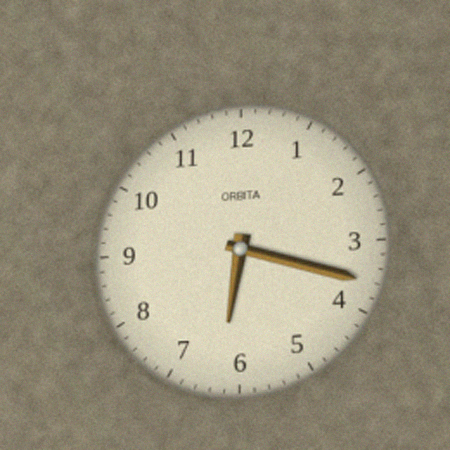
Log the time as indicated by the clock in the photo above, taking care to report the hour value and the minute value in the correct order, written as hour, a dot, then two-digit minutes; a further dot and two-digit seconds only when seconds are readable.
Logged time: 6.18
